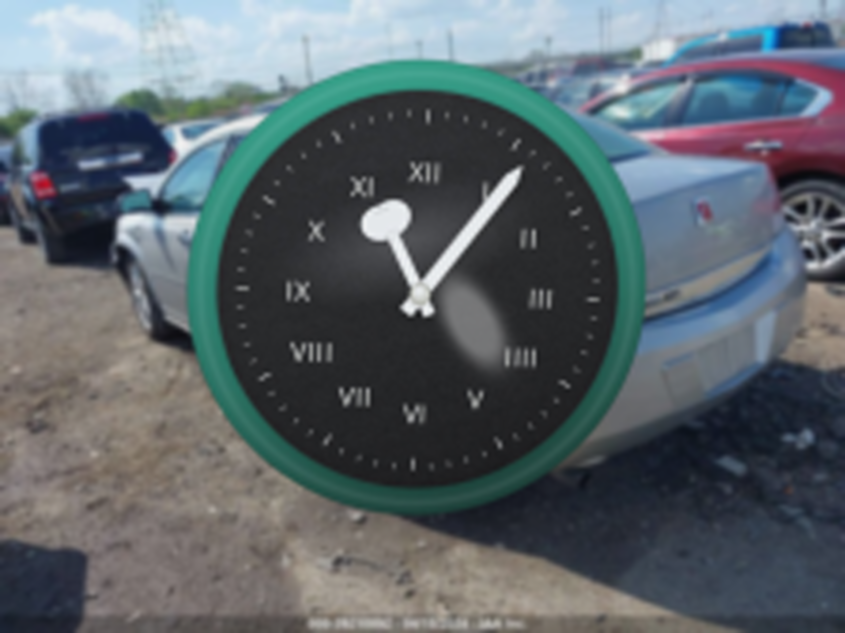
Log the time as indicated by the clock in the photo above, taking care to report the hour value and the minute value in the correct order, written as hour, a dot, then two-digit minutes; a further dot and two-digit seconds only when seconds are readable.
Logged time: 11.06
